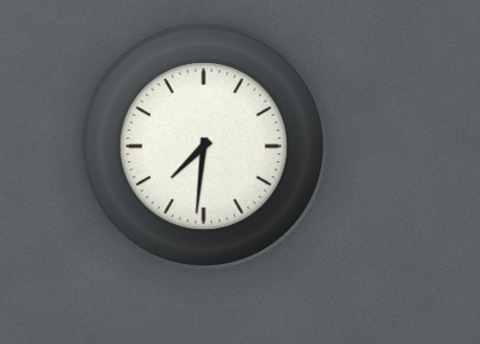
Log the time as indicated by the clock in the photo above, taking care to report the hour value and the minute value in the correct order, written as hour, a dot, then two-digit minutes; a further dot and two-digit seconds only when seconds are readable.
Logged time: 7.31
